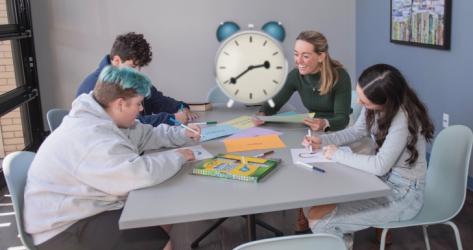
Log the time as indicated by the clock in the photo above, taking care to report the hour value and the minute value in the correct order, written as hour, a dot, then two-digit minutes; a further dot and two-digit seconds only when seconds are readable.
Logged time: 2.39
